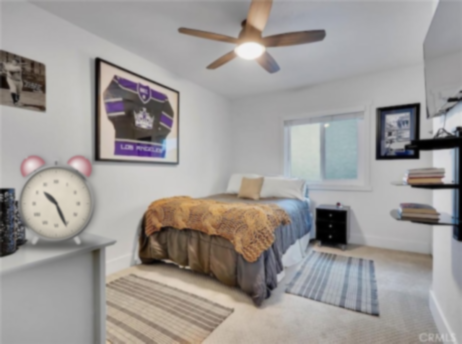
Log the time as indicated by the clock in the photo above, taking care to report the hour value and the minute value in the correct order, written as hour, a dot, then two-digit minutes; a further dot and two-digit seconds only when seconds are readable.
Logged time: 10.26
